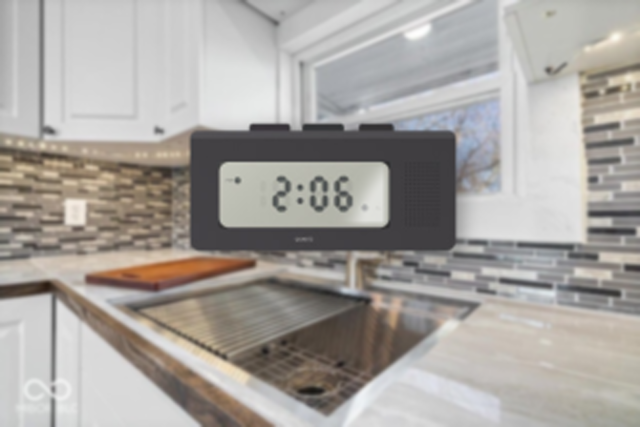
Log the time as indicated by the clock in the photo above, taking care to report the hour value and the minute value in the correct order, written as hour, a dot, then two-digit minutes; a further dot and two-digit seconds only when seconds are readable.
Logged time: 2.06
